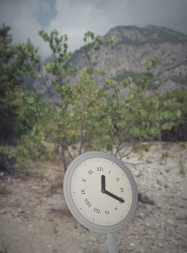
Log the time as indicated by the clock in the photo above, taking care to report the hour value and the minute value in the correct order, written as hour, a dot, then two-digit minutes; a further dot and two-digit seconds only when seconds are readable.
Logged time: 12.20
